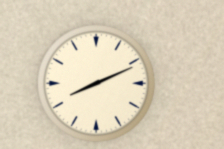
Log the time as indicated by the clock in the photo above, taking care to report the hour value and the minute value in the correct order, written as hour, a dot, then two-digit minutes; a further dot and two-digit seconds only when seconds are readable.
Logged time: 8.11
